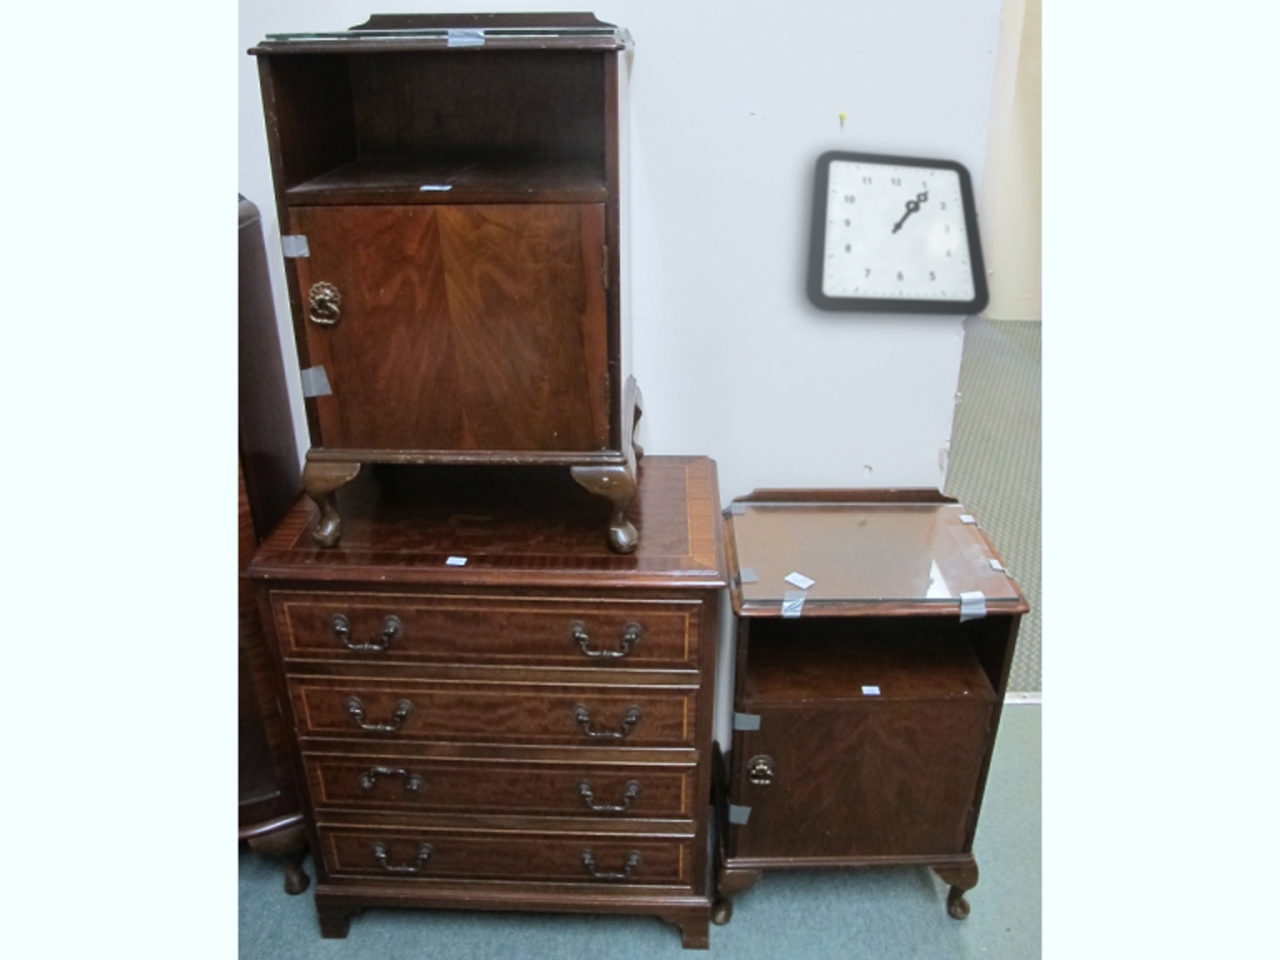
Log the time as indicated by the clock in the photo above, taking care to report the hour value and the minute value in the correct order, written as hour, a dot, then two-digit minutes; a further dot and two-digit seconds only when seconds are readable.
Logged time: 1.06
